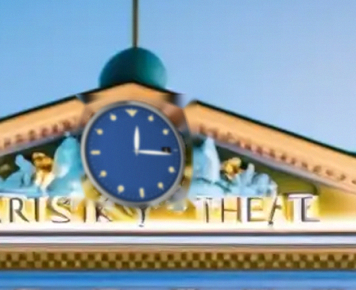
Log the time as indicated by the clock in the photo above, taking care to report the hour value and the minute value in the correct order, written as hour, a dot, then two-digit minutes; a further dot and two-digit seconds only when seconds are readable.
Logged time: 12.16
